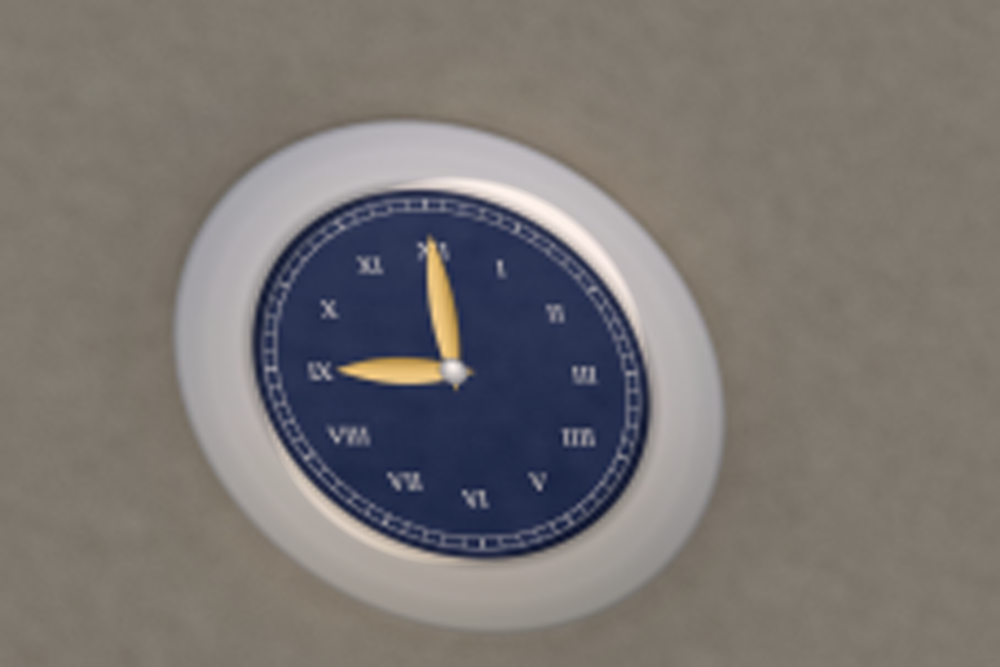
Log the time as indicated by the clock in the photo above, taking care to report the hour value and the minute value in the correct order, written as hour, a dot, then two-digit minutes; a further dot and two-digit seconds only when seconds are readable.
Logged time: 9.00
